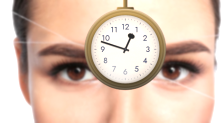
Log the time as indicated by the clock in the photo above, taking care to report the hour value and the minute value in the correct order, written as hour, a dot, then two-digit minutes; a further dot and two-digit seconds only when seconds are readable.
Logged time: 12.48
